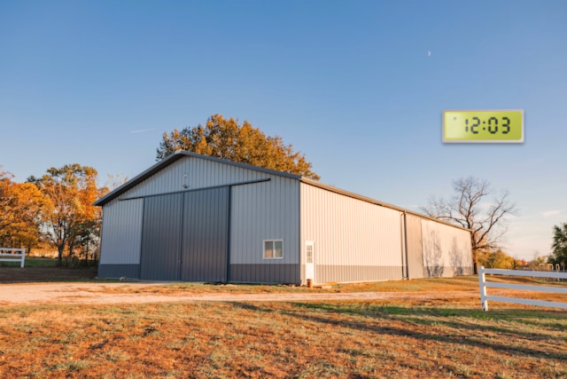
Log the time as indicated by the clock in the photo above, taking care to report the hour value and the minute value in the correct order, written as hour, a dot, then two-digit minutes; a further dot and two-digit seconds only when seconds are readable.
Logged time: 12.03
